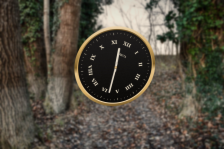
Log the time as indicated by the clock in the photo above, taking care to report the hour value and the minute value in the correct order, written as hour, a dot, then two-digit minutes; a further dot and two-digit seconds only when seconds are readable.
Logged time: 11.28
